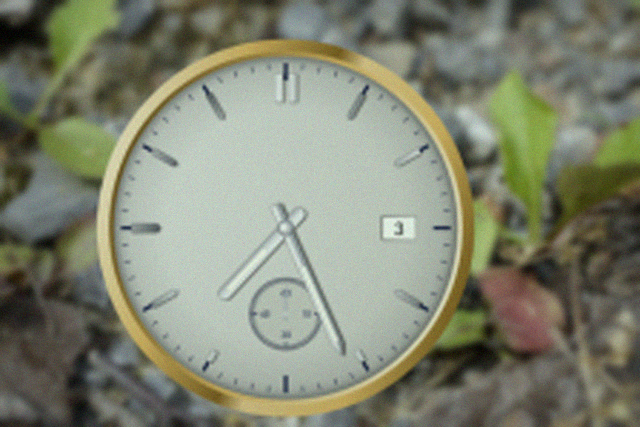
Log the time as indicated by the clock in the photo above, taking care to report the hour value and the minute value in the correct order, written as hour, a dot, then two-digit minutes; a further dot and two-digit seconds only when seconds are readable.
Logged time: 7.26
